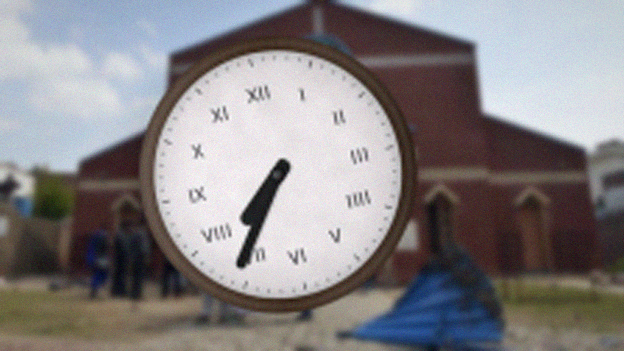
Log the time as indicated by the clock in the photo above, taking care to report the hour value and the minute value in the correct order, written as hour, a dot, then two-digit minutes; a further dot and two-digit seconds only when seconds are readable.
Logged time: 7.36
